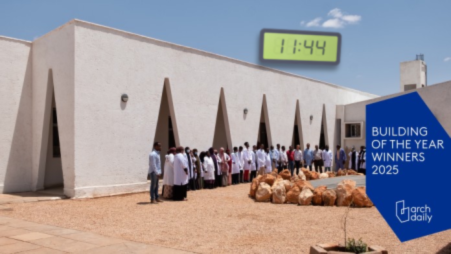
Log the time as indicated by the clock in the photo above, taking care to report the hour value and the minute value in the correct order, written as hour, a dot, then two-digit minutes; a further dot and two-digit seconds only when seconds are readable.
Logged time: 11.44
